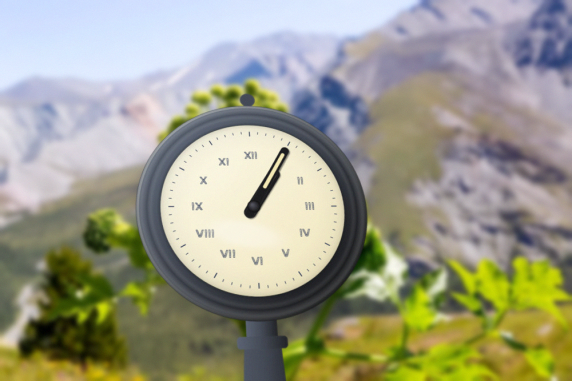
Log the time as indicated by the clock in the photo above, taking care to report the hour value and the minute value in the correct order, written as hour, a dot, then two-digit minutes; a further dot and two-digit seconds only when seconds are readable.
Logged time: 1.05
